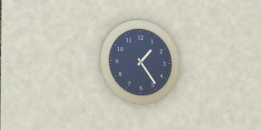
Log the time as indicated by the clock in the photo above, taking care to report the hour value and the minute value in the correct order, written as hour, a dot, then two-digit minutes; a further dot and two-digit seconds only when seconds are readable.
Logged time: 1.24
